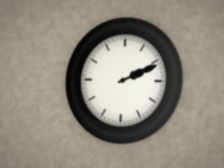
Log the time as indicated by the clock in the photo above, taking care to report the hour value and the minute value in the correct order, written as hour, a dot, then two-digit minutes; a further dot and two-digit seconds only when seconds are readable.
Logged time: 2.11
